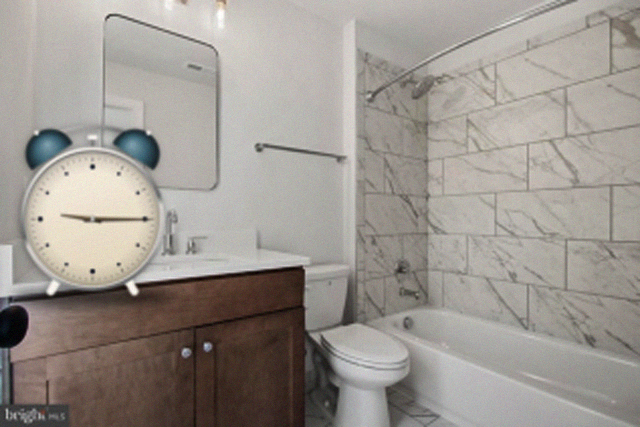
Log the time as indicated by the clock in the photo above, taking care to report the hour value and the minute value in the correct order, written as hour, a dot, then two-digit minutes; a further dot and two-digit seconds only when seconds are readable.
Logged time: 9.15
